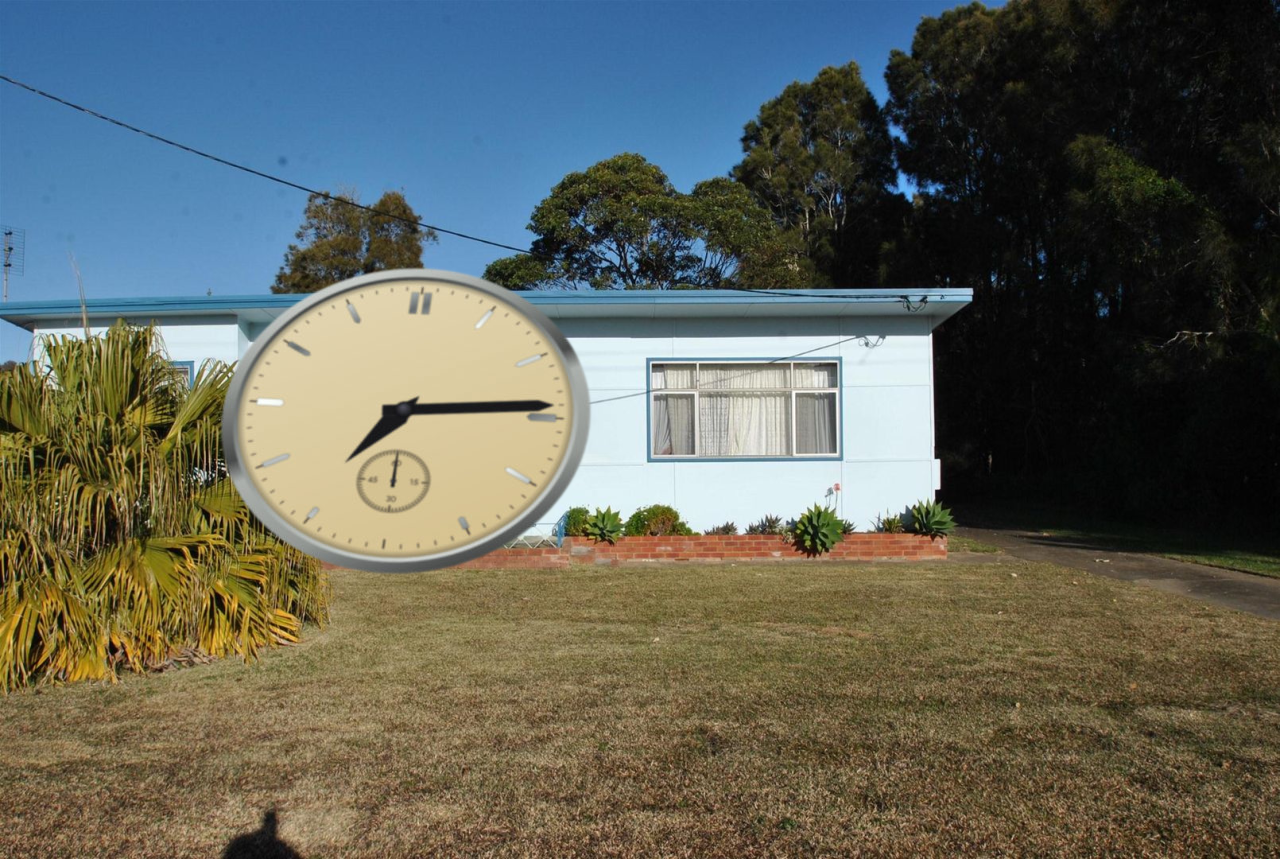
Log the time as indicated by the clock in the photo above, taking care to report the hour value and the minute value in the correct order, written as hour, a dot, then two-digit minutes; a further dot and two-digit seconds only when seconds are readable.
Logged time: 7.14
